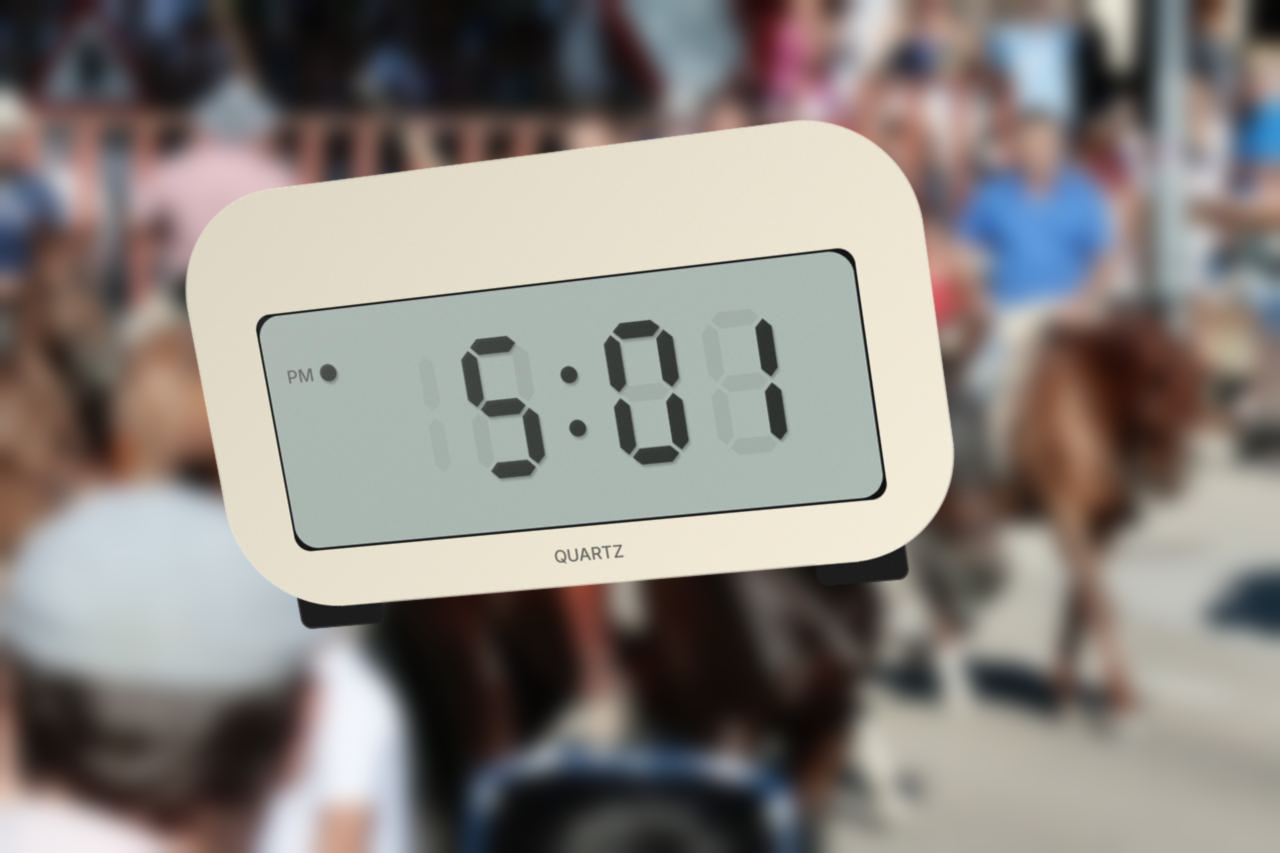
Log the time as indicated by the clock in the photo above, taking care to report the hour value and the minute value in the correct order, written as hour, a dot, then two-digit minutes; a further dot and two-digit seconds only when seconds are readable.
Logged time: 5.01
